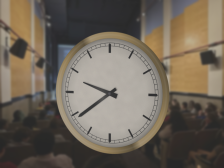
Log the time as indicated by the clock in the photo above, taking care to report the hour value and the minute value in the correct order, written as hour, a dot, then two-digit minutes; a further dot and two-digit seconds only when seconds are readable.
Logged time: 9.39
